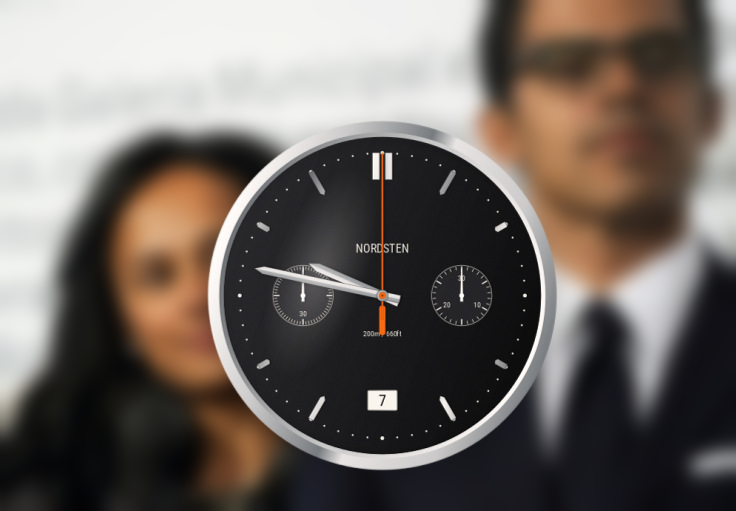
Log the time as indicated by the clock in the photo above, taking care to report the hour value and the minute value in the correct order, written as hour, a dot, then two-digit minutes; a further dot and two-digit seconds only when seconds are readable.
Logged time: 9.47
